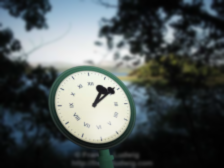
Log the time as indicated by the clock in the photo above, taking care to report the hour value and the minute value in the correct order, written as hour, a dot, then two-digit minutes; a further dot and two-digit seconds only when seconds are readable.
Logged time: 1.09
